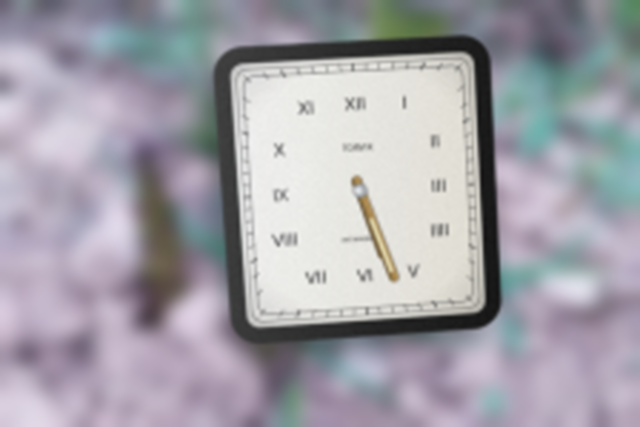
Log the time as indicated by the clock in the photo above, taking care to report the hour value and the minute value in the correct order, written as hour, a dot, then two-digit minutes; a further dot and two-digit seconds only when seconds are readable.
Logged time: 5.27
